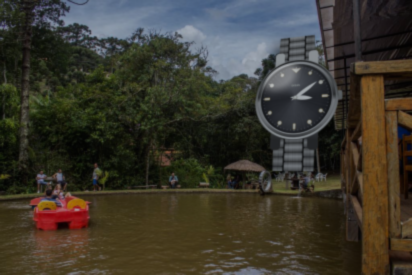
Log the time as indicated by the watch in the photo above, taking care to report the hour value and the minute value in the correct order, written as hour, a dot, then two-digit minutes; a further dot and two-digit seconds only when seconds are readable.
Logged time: 3.09
